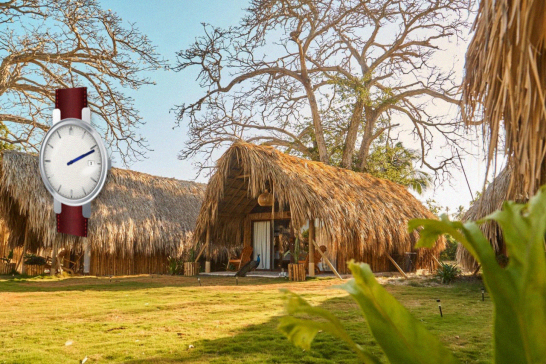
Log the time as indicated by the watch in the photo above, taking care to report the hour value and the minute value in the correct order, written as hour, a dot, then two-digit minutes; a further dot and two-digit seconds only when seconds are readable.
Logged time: 2.11
